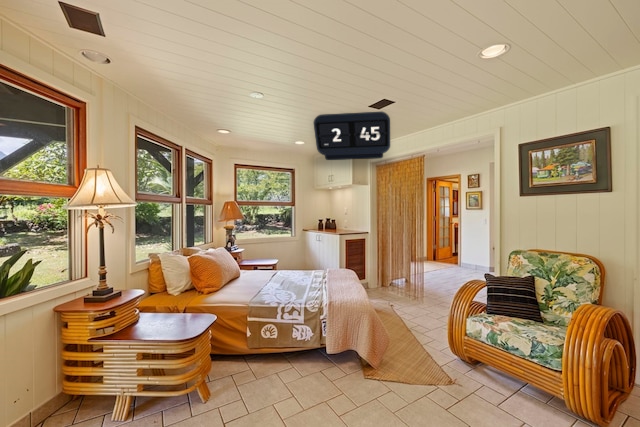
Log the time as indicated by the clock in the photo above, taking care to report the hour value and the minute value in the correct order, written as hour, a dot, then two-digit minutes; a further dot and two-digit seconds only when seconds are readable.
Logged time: 2.45
